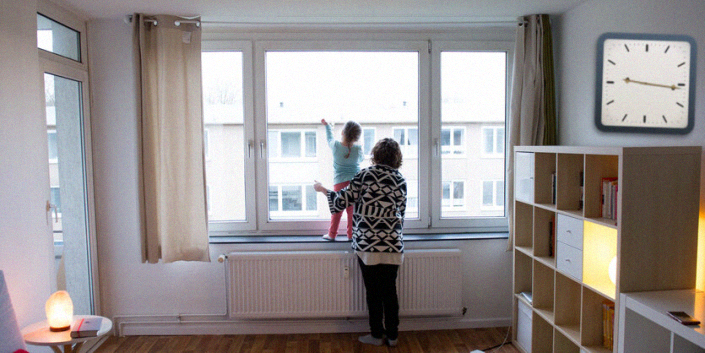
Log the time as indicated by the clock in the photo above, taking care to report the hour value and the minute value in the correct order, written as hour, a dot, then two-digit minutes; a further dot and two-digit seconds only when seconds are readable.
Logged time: 9.16
